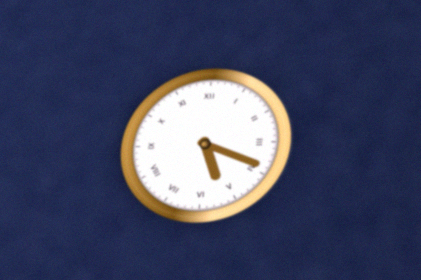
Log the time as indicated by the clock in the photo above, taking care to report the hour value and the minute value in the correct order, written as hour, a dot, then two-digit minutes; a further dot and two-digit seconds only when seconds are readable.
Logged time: 5.19
